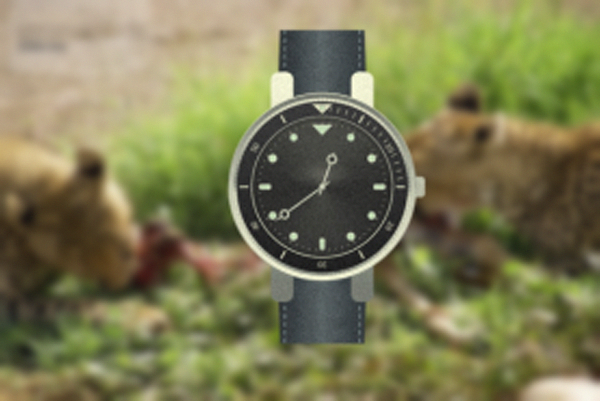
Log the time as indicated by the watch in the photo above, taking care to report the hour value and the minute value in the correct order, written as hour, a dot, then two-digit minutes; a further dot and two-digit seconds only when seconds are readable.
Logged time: 12.39
